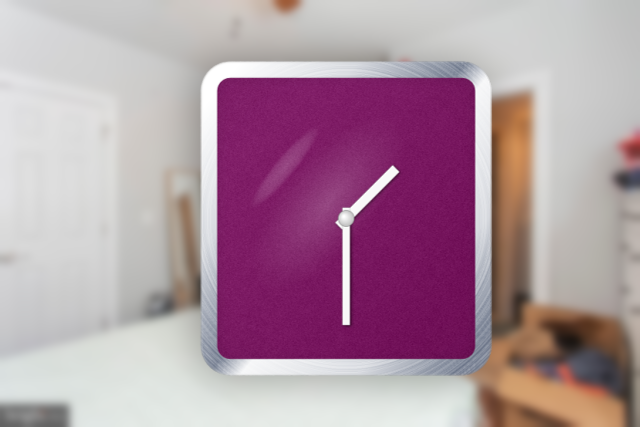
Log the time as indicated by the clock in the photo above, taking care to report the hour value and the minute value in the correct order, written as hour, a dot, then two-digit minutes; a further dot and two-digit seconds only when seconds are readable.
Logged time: 1.30
